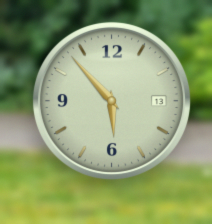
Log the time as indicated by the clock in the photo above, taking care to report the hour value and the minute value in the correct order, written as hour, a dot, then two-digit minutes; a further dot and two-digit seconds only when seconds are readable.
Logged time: 5.53
